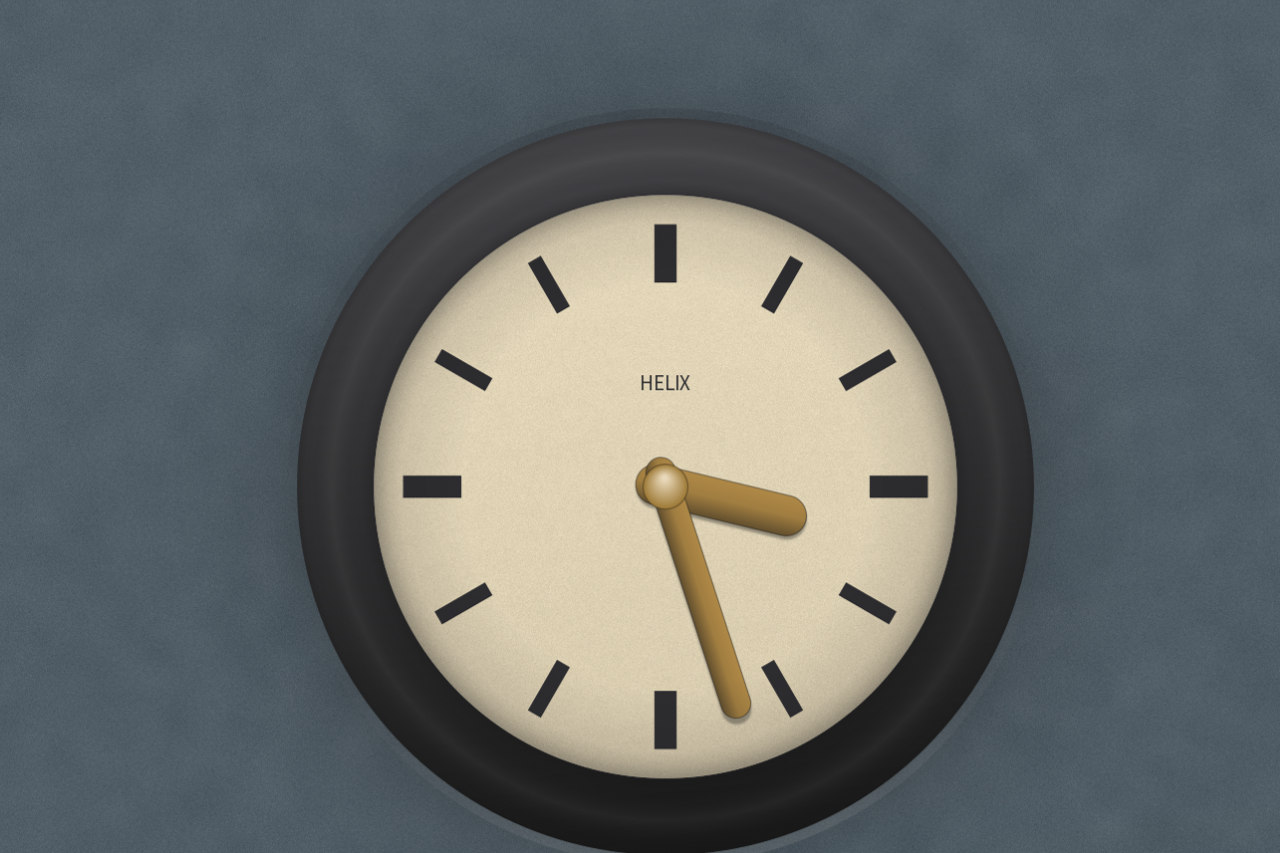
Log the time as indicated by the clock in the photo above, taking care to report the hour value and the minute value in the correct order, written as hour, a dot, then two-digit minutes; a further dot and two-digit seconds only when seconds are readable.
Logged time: 3.27
